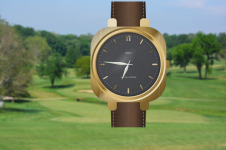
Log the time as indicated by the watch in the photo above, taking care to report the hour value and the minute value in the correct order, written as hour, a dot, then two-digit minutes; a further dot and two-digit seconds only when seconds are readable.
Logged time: 6.46
